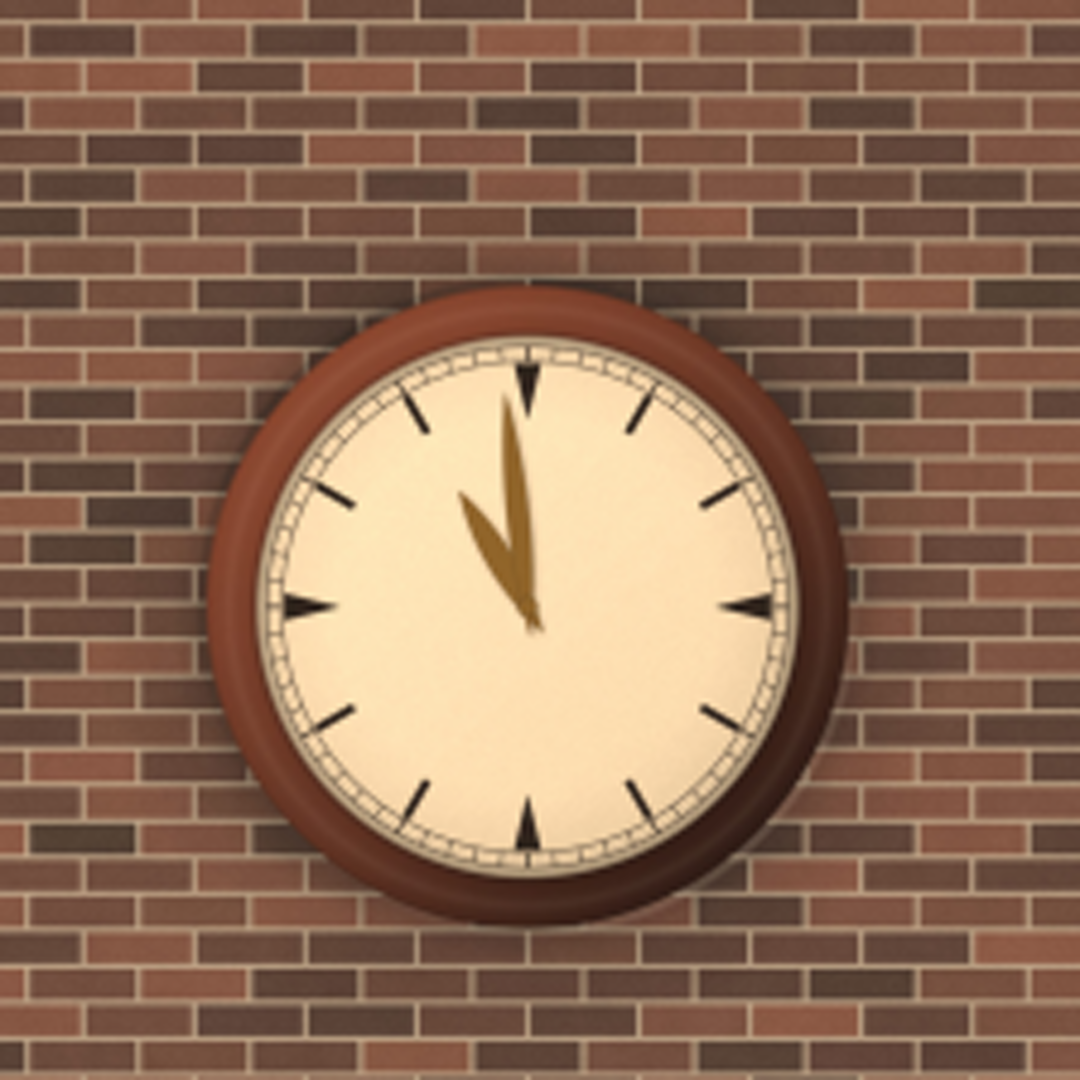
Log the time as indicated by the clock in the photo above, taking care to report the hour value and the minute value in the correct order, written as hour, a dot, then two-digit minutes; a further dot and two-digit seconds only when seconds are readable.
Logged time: 10.59
